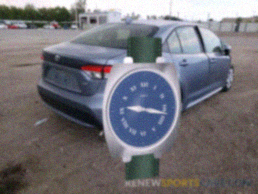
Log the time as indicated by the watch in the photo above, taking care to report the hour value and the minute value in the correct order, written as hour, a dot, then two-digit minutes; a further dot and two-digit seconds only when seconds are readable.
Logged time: 9.17
